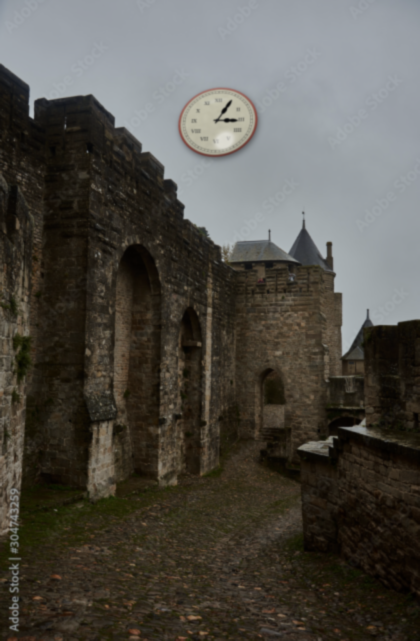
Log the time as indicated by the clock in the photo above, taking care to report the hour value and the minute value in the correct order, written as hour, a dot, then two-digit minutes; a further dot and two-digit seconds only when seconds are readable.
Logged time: 3.05
